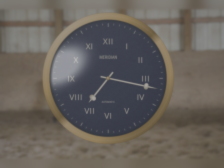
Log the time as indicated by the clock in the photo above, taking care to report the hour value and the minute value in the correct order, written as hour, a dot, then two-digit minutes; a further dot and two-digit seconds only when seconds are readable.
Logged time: 7.17
